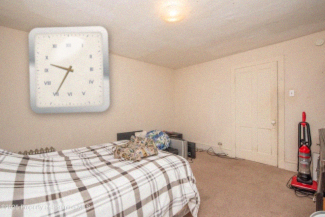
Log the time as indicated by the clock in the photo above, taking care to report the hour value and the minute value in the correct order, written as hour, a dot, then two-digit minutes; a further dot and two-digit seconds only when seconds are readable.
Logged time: 9.35
